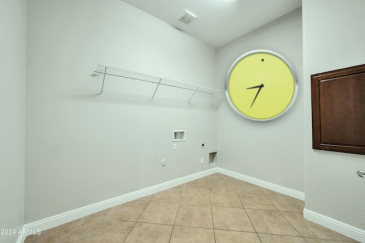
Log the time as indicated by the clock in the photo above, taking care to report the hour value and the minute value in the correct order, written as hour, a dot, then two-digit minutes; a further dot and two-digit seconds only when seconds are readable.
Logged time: 8.34
